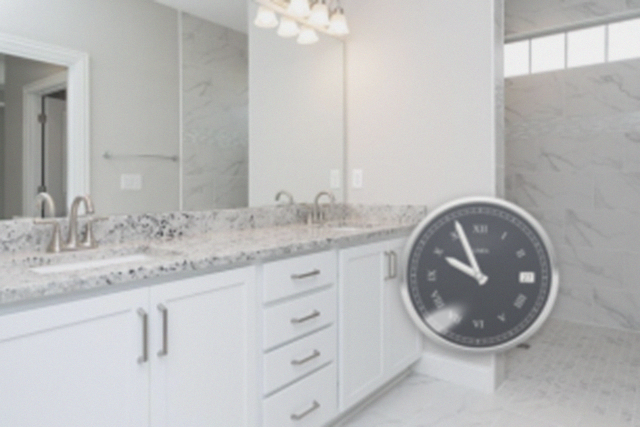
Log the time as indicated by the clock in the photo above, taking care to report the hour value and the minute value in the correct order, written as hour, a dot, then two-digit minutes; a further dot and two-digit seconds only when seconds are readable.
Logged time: 9.56
